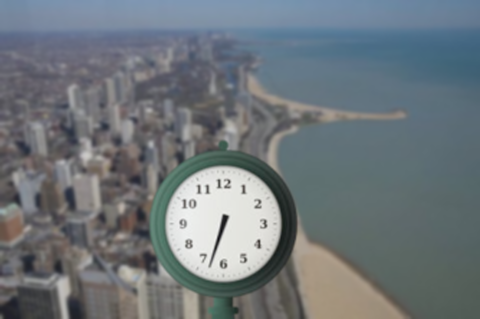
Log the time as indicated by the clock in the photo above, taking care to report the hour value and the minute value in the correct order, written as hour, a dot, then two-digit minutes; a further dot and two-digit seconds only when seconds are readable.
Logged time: 6.33
